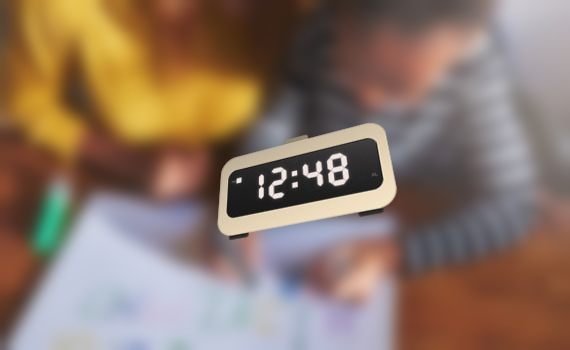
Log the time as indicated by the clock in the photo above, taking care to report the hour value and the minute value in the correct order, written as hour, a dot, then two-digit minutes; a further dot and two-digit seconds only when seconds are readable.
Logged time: 12.48
